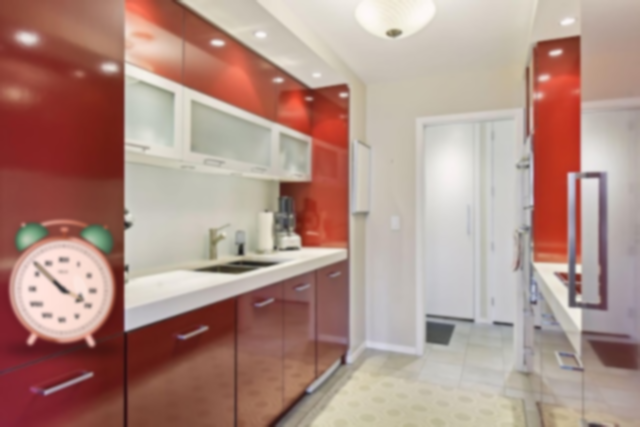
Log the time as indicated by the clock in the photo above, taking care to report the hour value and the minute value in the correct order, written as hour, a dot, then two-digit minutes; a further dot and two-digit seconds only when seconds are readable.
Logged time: 3.52
